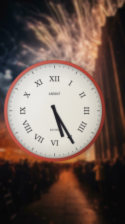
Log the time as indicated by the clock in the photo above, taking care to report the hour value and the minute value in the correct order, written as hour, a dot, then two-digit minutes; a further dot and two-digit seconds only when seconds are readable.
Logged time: 5.25
